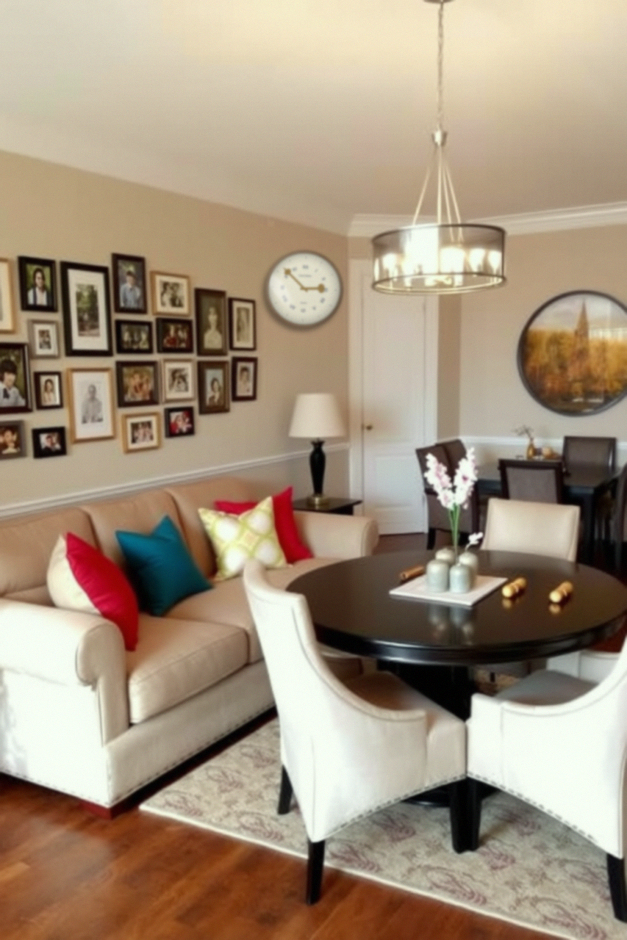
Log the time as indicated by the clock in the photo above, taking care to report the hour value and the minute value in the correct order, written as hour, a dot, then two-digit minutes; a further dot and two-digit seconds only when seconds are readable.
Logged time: 2.52
